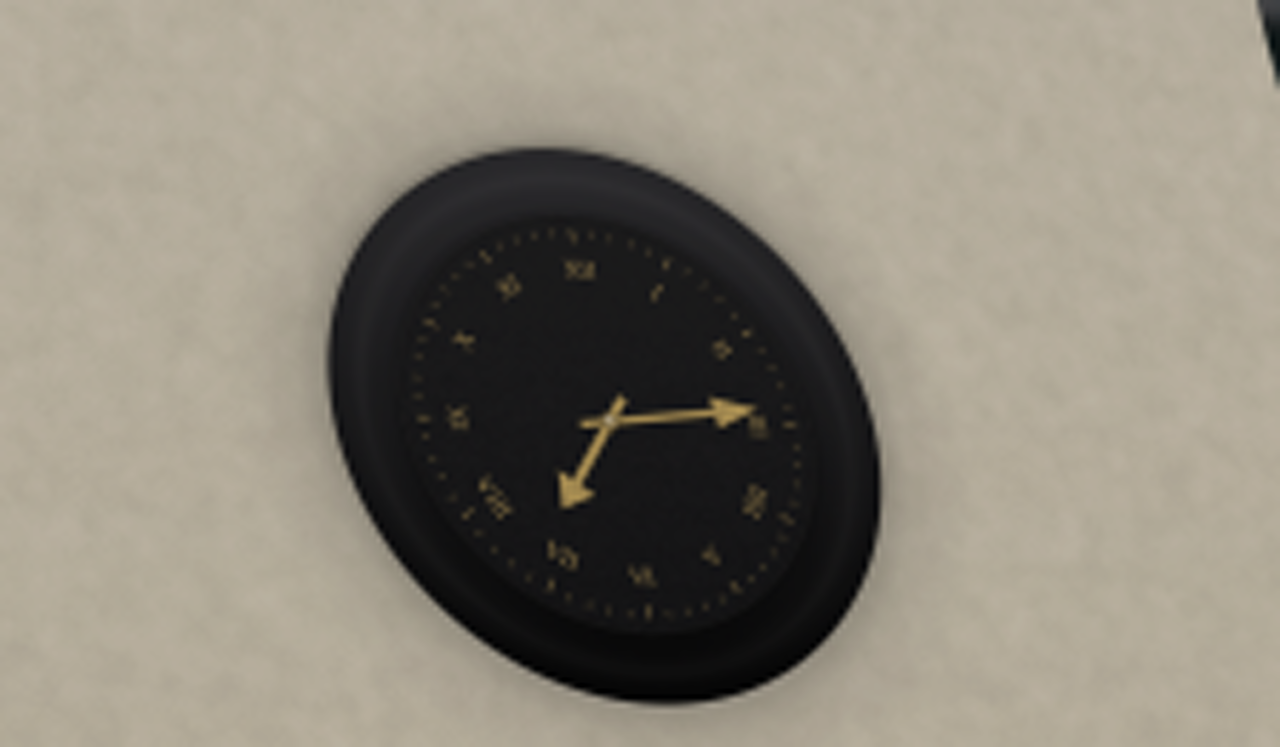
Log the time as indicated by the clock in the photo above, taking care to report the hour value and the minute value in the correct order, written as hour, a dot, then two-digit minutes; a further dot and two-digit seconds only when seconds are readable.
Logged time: 7.14
